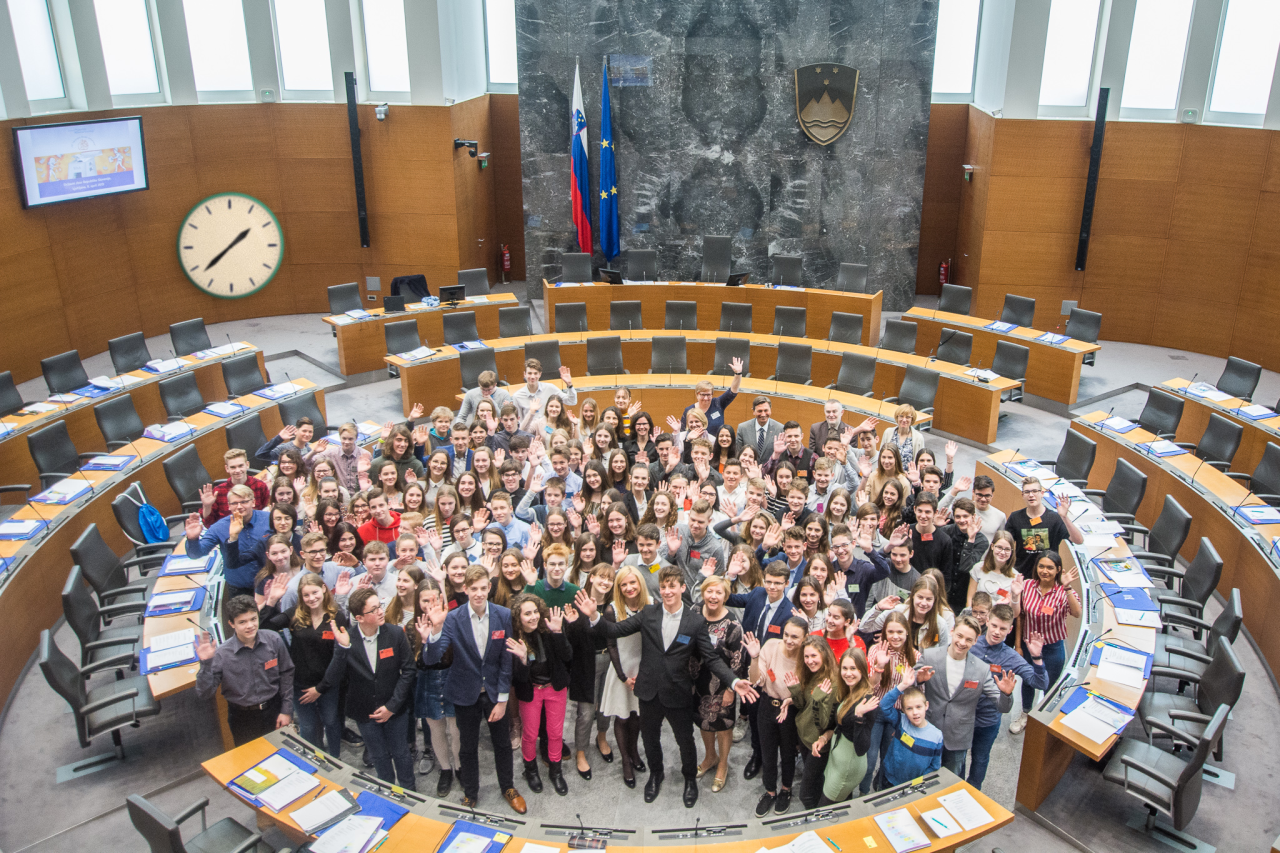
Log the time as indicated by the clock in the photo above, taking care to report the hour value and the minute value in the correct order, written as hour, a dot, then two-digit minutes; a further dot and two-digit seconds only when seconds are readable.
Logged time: 1.38
